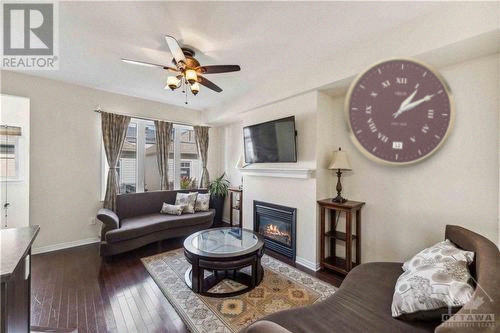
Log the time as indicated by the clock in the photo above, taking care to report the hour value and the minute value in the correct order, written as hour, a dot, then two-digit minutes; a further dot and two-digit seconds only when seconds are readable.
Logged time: 1.10
